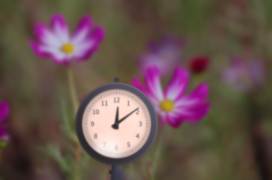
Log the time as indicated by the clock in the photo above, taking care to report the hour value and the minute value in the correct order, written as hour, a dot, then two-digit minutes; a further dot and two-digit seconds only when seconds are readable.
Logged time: 12.09
